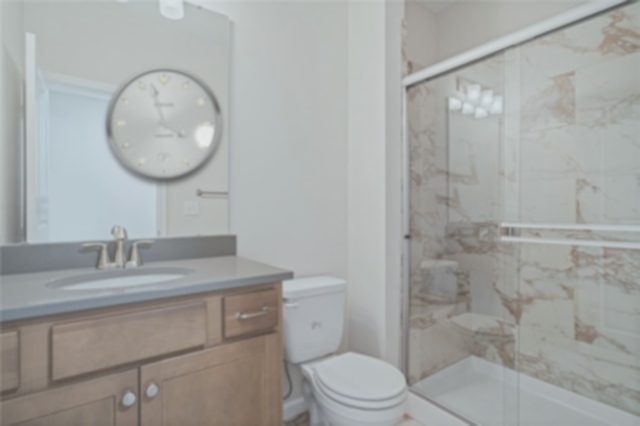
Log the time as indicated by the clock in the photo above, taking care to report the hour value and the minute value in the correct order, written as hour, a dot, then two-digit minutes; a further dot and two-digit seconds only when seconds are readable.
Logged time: 3.57
